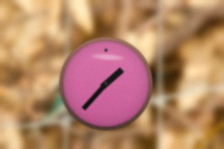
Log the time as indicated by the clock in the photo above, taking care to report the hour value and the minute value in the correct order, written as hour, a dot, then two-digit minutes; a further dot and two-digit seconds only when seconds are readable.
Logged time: 1.37
